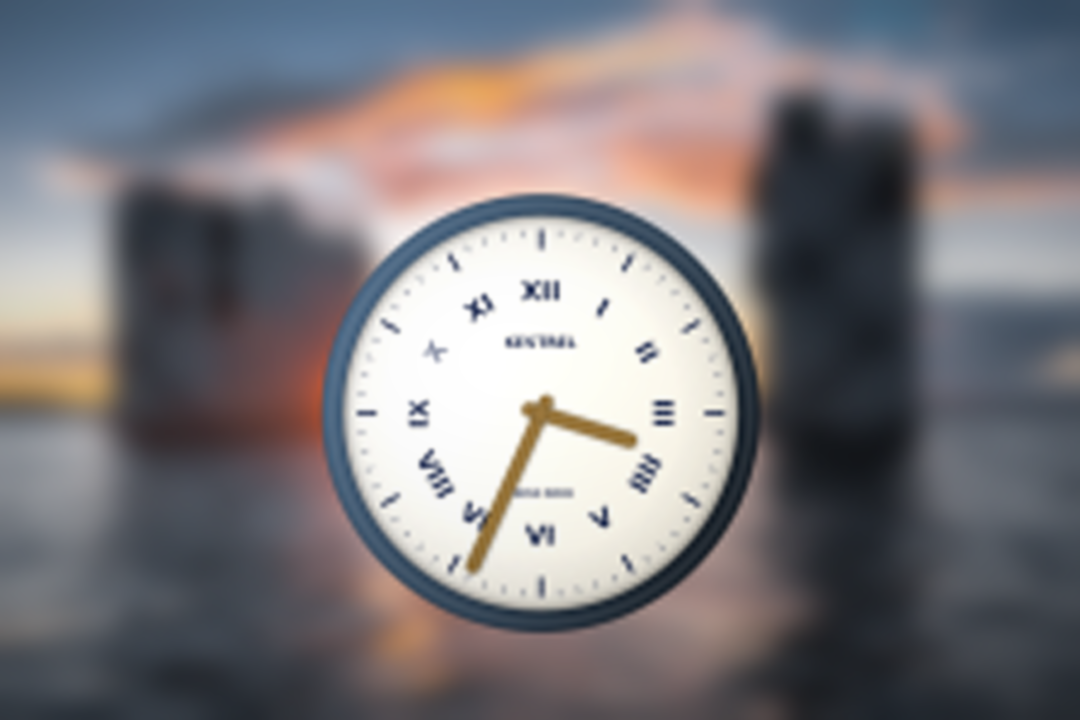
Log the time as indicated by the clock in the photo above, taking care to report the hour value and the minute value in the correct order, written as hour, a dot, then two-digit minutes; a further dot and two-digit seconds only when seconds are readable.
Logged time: 3.34
